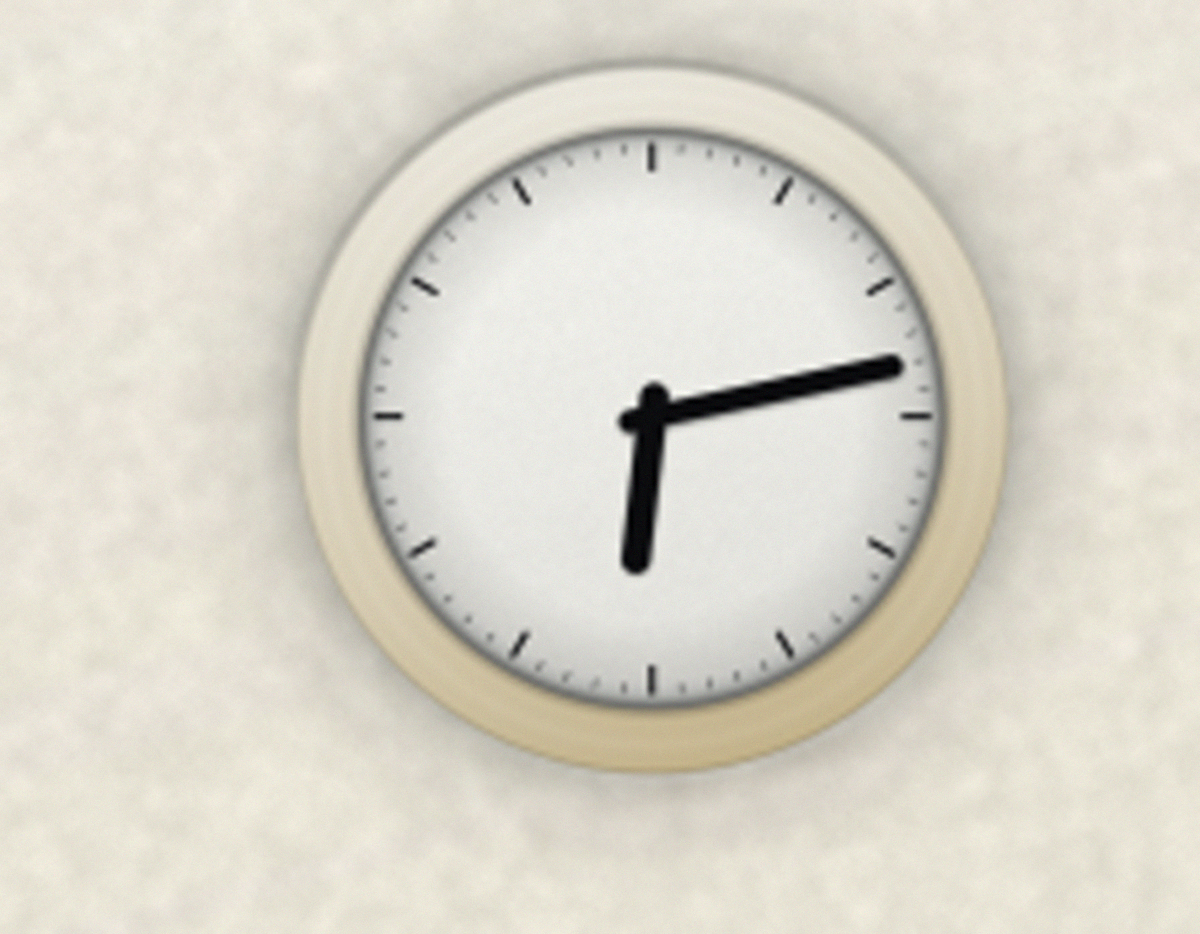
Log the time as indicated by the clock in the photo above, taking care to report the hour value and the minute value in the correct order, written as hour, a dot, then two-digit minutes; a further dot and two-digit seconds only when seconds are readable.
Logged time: 6.13
